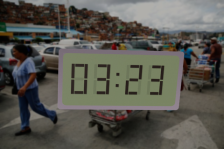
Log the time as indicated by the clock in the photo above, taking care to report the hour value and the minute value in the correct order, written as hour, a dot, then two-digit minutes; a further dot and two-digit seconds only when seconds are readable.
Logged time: 3.23
